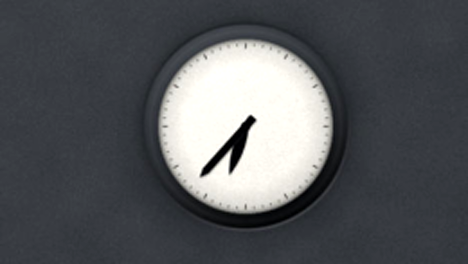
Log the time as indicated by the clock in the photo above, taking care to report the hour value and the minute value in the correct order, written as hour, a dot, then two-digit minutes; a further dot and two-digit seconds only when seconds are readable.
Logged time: 6.37
